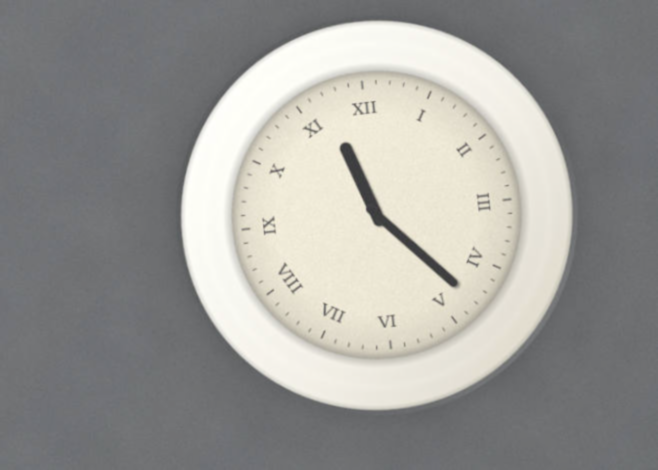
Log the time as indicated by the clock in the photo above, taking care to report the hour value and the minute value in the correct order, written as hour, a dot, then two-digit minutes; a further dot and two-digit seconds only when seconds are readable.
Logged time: 11.23
